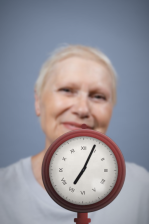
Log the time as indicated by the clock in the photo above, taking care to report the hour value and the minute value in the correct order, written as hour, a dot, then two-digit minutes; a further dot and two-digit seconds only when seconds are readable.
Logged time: 7.04
